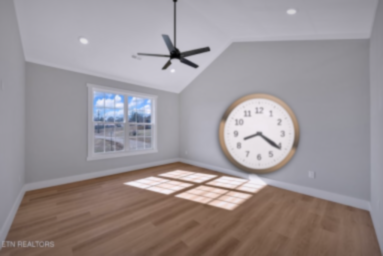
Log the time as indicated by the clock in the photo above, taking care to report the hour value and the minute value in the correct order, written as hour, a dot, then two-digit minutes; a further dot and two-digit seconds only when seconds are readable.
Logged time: 8.21
